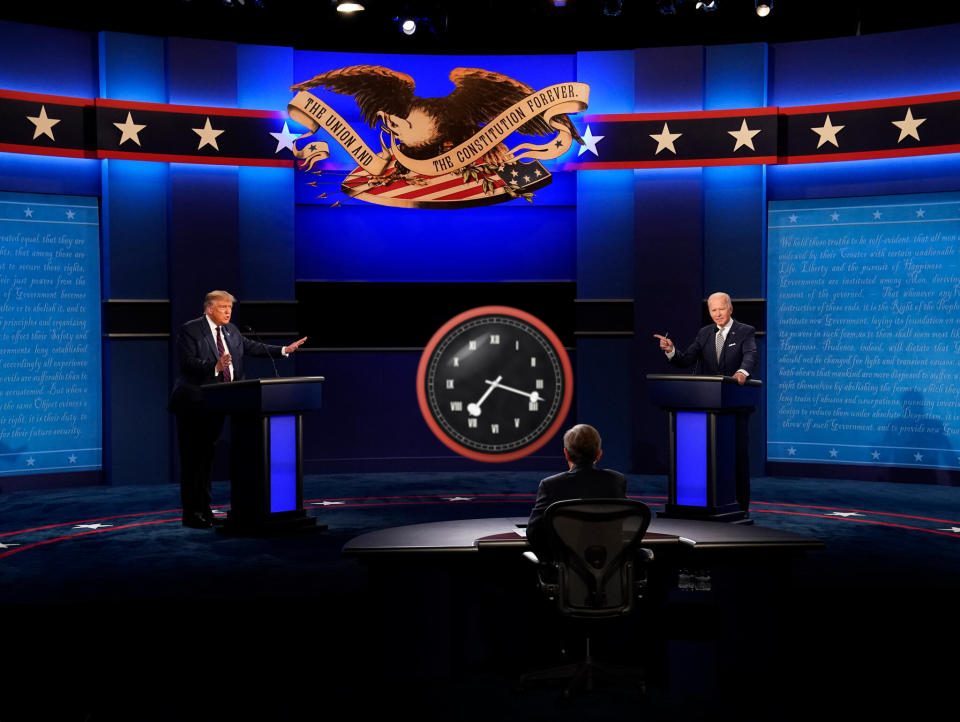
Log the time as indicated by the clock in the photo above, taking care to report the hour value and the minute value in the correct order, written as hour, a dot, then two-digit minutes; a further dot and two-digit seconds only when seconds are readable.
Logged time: 7.18
